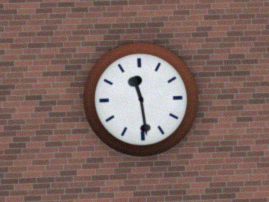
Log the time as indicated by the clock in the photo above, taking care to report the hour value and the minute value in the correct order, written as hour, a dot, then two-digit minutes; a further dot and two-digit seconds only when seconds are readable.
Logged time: 11.29
